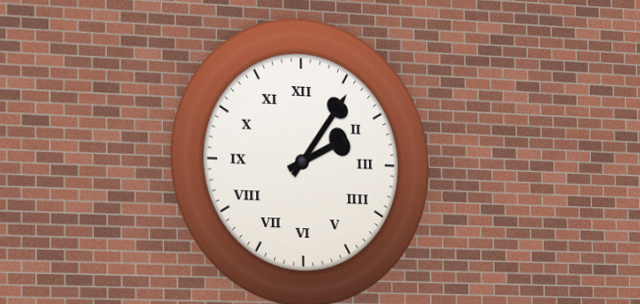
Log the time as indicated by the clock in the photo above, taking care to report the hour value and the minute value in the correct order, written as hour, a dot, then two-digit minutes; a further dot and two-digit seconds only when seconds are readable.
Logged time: 2.06
